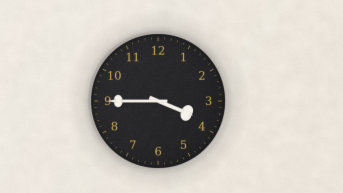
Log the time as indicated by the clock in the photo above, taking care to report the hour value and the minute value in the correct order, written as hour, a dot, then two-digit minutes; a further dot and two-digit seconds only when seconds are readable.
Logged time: 3.45
